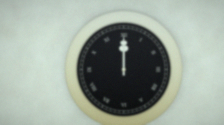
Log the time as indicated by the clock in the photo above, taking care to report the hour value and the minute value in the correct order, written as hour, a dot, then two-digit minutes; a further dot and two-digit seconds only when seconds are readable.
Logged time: 12.00
